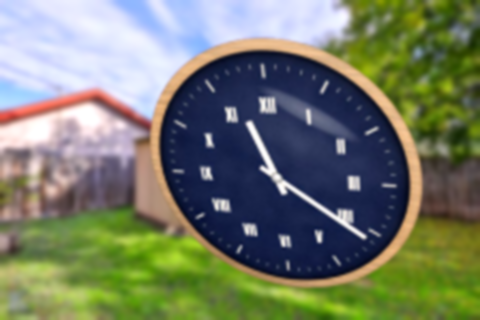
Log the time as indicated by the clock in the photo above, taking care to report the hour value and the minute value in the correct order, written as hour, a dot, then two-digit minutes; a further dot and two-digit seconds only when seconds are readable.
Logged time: 11.21
